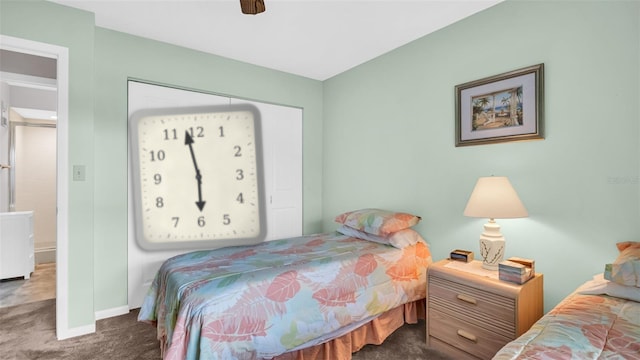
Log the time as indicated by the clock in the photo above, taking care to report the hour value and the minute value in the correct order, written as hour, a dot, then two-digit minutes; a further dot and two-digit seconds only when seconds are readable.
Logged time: 5.58
